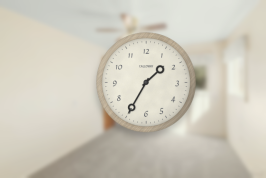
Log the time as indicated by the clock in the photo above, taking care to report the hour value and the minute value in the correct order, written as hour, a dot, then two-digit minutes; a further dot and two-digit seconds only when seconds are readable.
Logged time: 1.35
